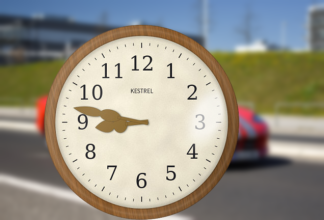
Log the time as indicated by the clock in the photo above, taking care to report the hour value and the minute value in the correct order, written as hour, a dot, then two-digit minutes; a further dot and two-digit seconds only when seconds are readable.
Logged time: 8.47
